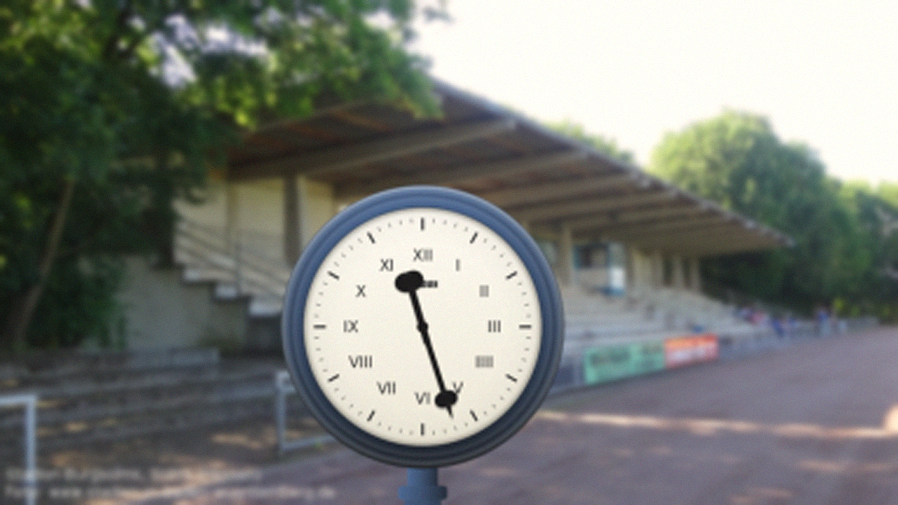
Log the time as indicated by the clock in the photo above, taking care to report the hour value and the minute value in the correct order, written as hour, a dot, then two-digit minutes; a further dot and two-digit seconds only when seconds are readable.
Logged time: 11.27
